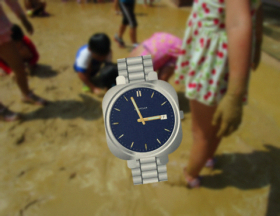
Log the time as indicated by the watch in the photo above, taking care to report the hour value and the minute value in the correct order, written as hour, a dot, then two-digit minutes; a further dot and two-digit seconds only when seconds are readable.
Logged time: 2.57
